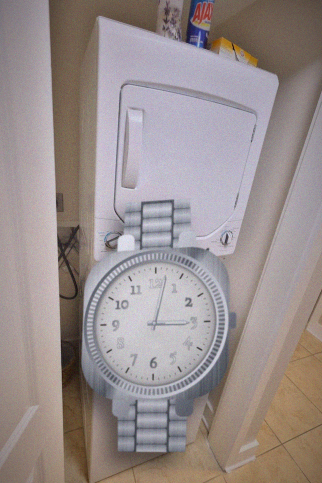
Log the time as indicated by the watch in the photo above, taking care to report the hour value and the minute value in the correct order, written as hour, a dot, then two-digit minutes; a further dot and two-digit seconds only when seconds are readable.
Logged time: 3.02
